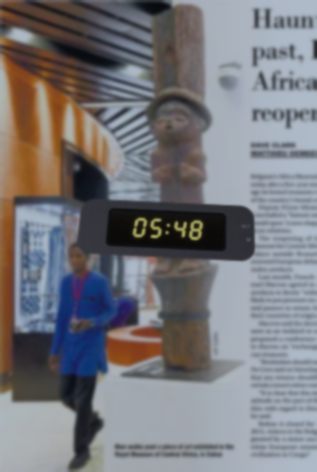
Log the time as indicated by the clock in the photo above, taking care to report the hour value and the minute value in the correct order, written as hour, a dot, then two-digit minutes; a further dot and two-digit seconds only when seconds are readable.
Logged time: 5.48
